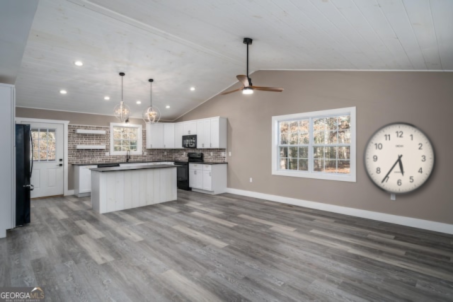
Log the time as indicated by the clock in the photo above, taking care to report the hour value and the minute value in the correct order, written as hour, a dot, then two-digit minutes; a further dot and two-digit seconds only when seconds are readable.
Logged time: 5.36
